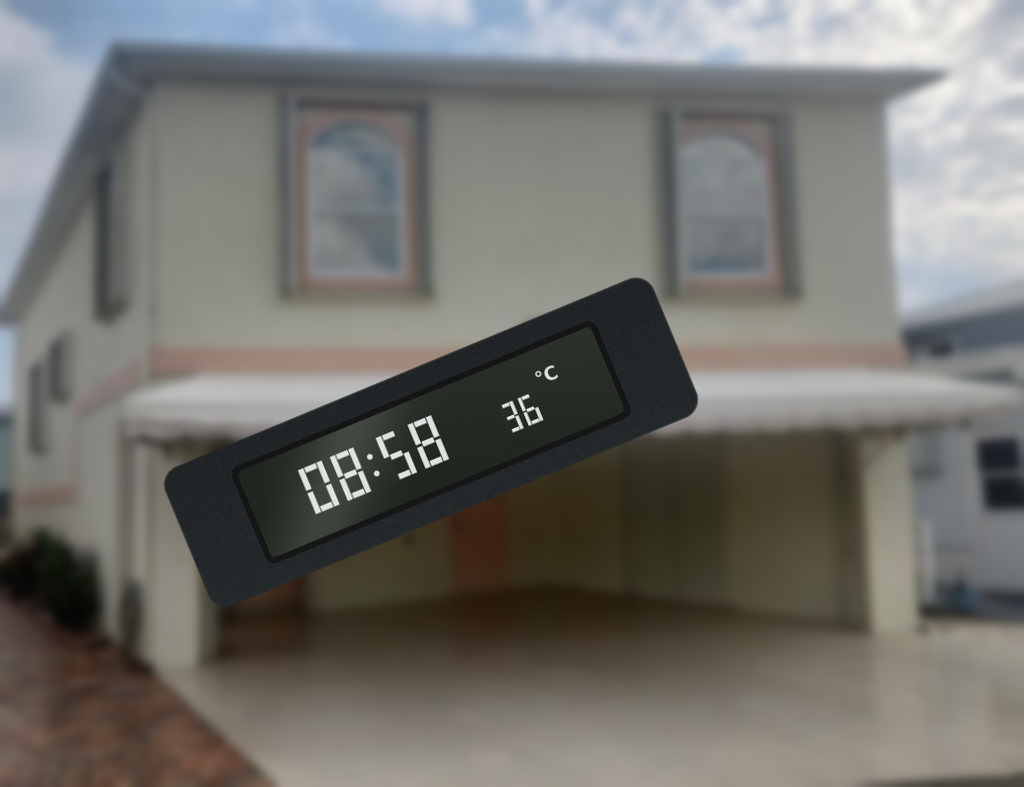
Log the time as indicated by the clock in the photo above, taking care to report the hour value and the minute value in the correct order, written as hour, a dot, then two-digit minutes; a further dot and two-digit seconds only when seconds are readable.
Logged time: 8.58
